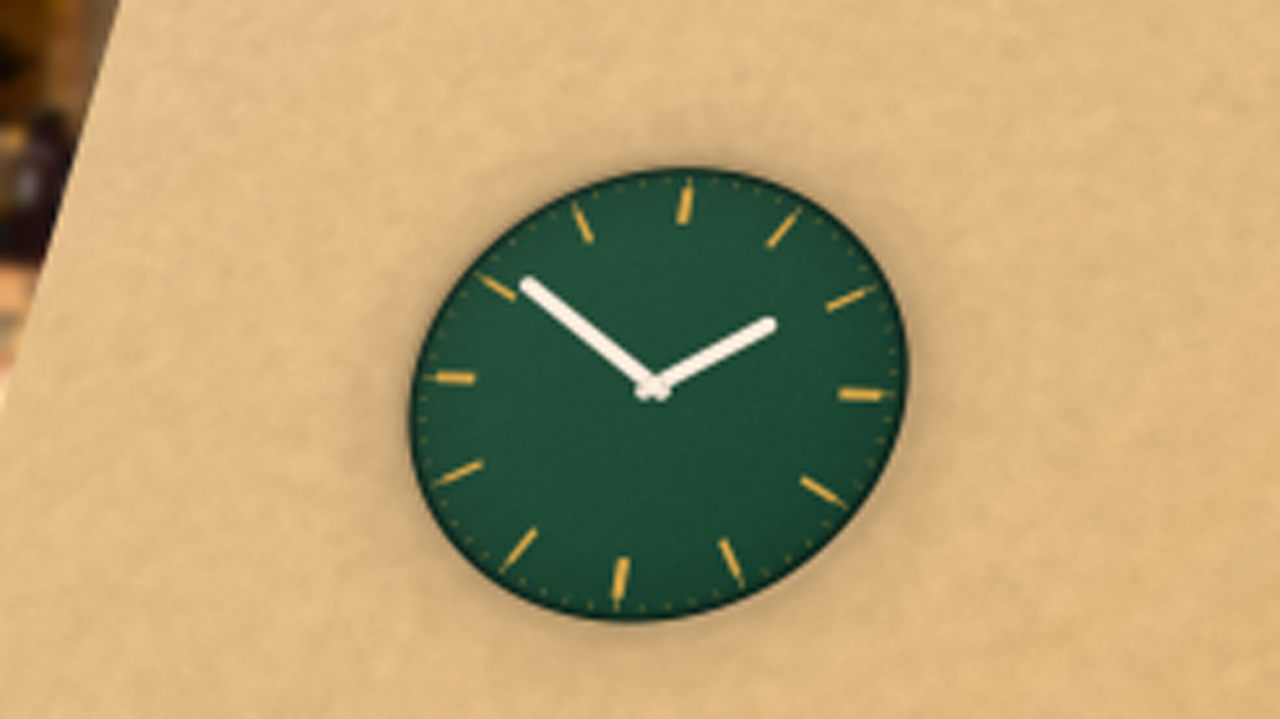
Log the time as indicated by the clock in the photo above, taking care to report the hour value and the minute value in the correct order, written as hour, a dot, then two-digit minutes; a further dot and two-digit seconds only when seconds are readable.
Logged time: 1.51
